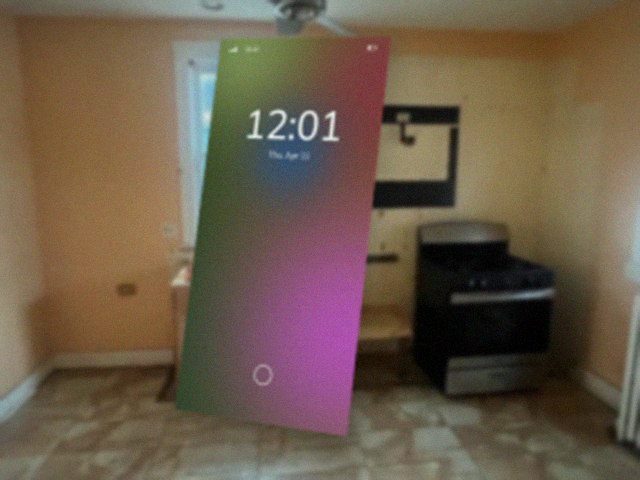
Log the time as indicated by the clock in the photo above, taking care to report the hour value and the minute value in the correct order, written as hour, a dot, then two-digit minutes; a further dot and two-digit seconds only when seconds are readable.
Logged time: 12.01
